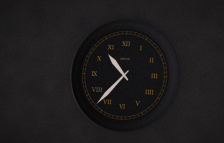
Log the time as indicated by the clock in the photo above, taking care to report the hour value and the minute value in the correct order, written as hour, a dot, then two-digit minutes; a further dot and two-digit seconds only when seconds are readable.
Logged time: 10.37
